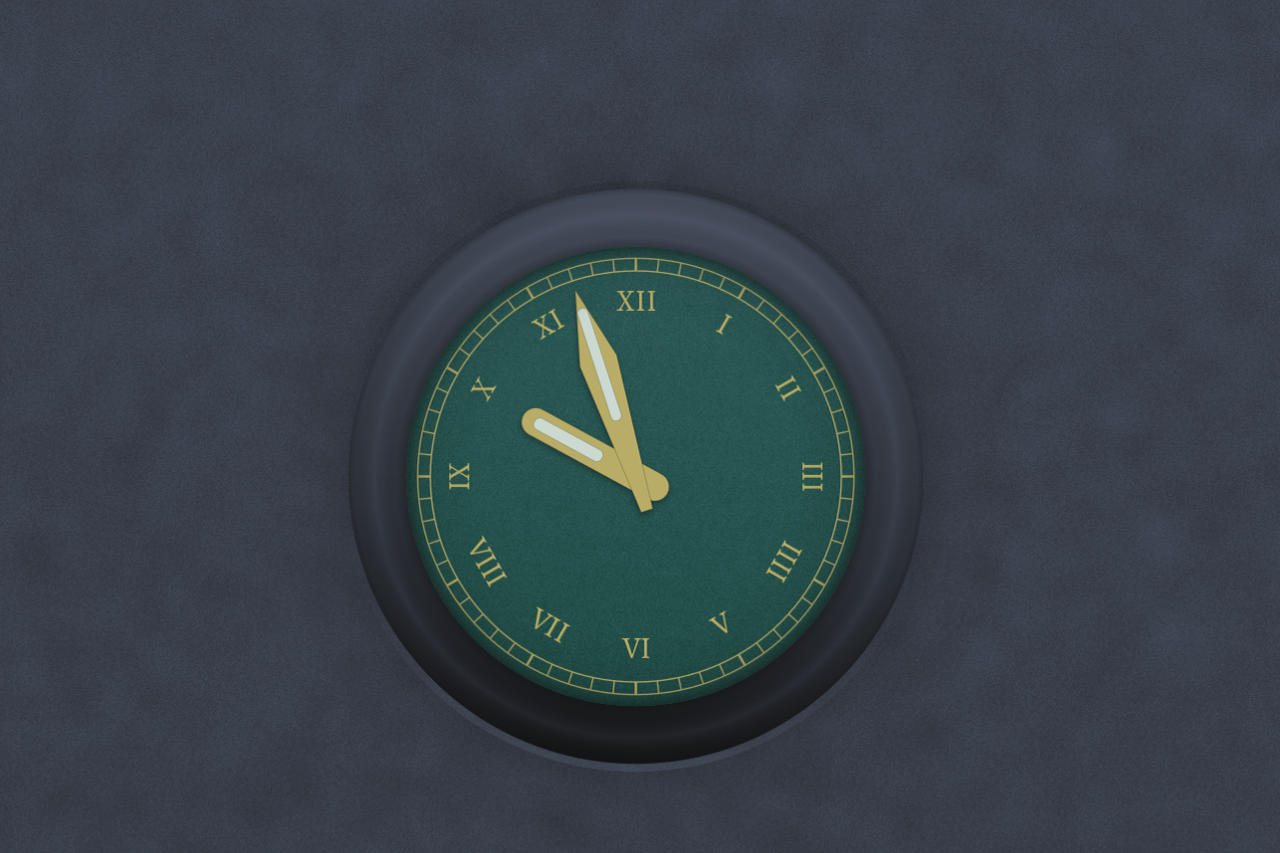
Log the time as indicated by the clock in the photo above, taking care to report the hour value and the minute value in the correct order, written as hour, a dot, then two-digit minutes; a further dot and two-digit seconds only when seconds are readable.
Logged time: 9.57
